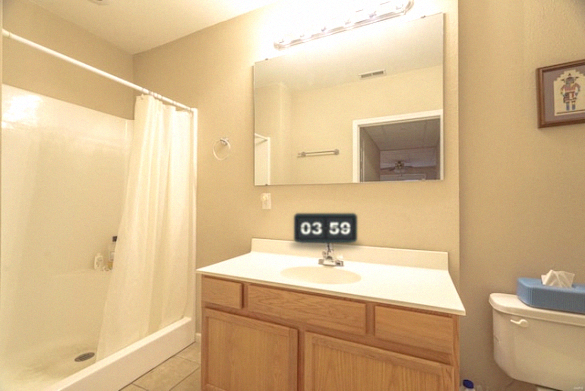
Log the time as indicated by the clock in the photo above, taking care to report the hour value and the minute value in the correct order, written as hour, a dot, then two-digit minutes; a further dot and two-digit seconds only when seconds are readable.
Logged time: 3.59
